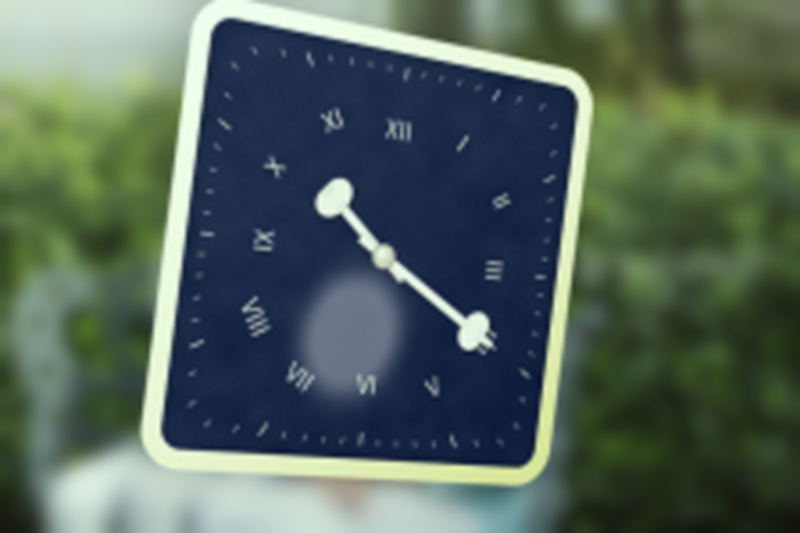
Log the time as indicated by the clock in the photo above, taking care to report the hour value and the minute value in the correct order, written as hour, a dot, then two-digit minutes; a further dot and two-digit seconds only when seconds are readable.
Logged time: 10.20
